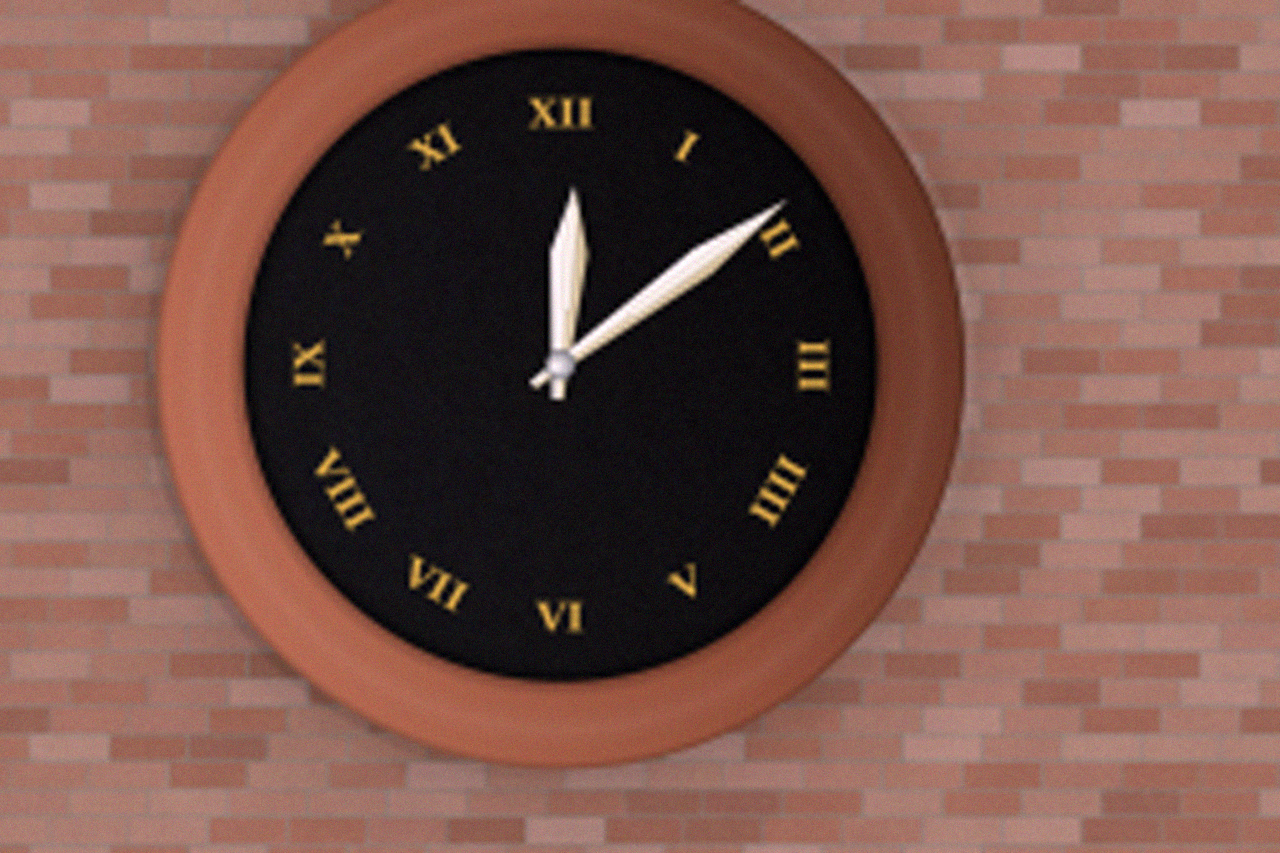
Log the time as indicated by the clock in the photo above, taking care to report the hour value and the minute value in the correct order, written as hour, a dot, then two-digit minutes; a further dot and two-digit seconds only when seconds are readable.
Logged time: 12.09
